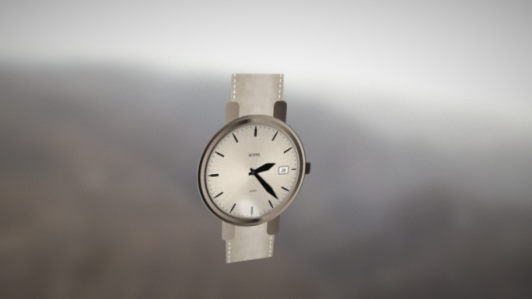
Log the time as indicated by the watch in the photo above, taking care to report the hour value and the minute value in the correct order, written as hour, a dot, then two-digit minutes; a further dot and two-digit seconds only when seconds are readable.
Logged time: 2.23
